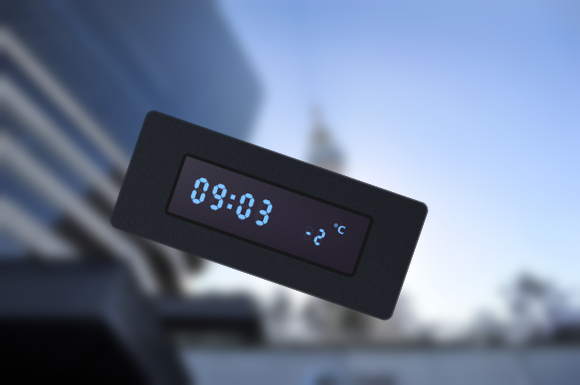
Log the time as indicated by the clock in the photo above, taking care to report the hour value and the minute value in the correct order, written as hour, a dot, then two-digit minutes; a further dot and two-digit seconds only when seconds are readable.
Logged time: 9.03
